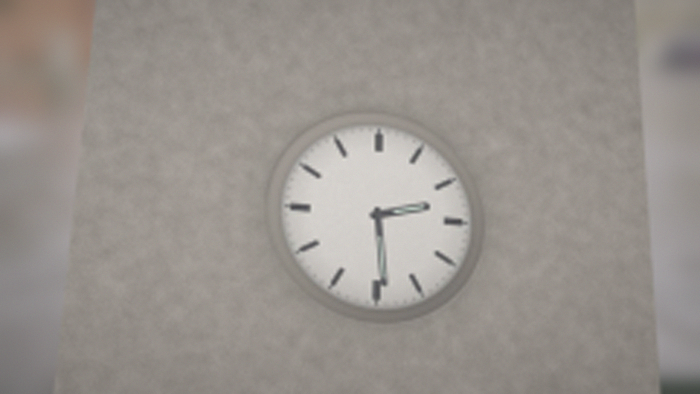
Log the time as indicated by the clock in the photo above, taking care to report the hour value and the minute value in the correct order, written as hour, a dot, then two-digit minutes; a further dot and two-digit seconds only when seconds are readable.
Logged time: 2.29
